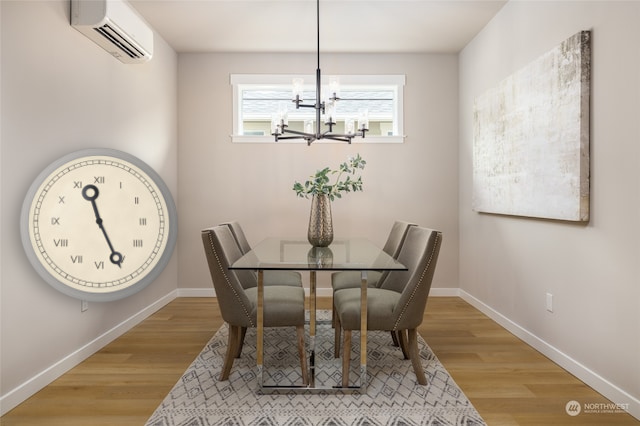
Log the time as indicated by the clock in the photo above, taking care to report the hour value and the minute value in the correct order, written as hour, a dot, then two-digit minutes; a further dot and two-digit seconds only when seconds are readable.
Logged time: 11.26
